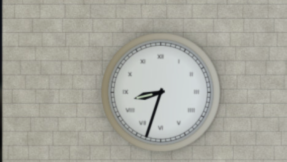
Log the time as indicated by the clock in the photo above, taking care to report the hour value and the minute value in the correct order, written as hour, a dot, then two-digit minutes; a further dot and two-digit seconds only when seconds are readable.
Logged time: 8.33
